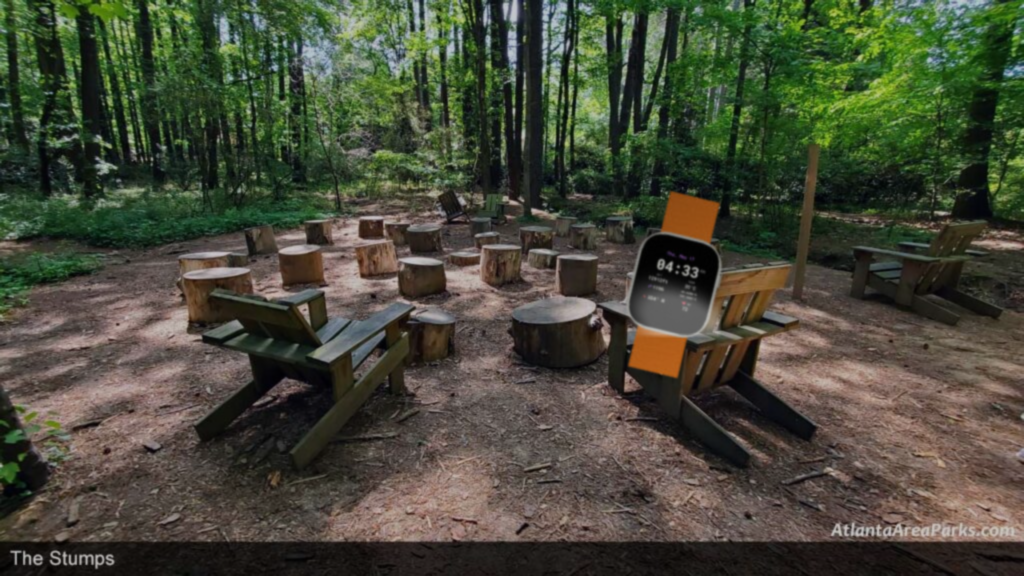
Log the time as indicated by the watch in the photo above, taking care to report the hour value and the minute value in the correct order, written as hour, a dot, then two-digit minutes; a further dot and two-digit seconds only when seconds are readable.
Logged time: 4.33
